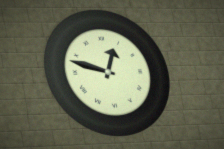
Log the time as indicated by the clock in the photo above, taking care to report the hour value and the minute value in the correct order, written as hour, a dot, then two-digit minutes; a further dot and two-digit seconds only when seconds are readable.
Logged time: 12.48
